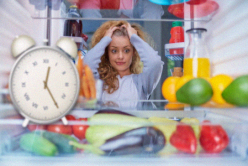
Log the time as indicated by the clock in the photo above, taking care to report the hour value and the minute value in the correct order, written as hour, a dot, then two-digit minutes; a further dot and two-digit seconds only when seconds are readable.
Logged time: 12.25
